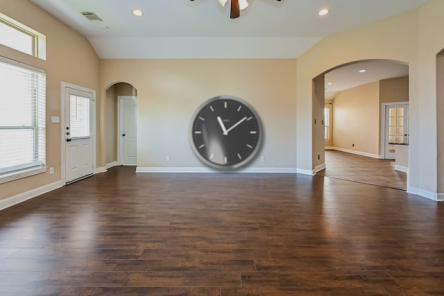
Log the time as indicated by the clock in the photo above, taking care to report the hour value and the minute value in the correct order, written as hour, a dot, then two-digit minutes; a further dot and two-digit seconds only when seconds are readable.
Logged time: 11.09
